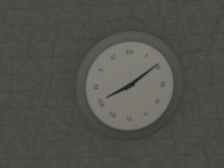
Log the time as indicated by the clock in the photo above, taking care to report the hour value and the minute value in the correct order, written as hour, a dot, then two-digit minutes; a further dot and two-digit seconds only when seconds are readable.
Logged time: 8.09
